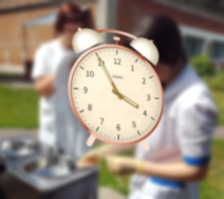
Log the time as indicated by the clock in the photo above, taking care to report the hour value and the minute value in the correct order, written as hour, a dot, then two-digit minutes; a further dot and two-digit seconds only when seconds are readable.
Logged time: 3.55
